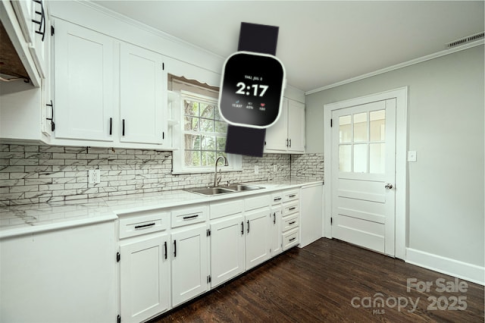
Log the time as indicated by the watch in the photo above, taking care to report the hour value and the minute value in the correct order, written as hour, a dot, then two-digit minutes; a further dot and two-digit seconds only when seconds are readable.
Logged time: 2.17
